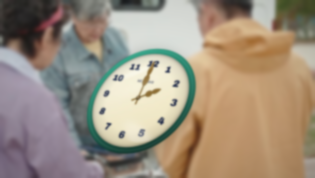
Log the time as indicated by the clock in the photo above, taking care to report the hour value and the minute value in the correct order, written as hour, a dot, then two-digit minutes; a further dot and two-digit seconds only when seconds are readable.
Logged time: 2.00
